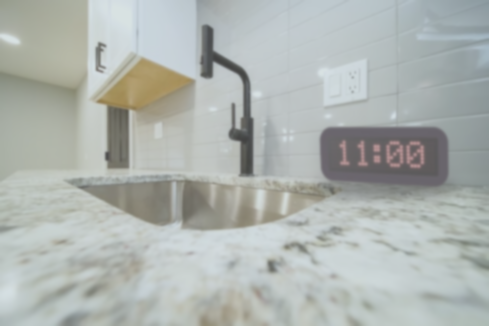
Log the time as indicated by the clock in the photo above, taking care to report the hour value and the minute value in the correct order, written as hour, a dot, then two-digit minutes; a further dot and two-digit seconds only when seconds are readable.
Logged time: 11.00
